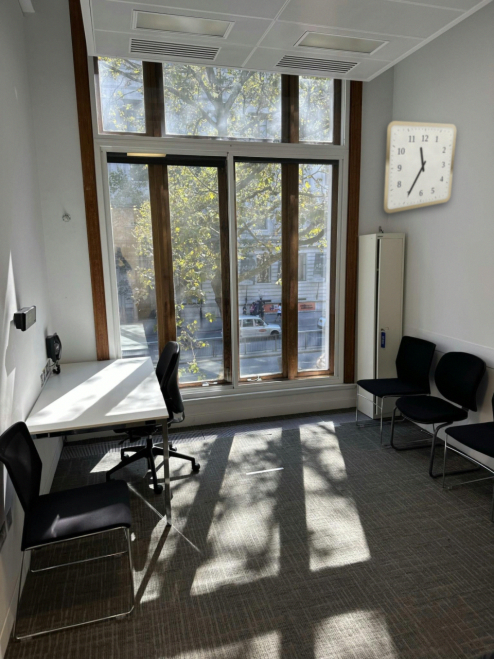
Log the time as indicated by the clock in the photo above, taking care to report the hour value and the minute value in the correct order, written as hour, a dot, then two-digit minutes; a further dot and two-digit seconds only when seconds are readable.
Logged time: 11.35
